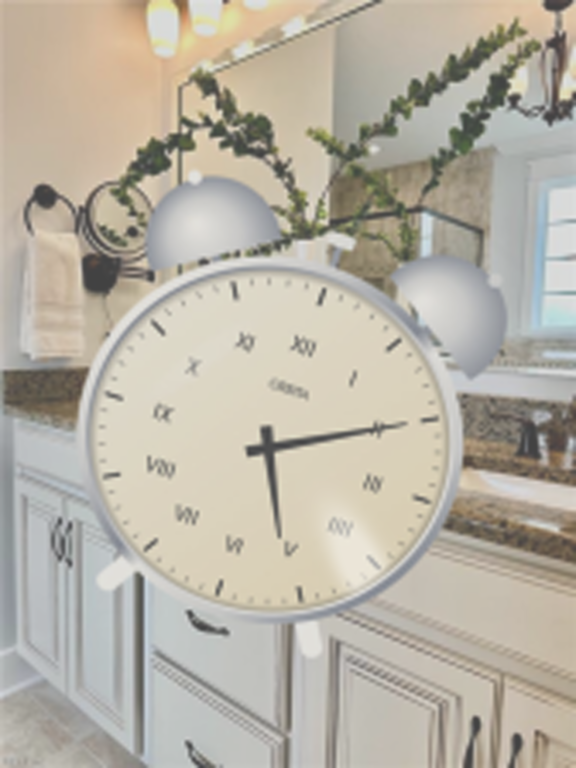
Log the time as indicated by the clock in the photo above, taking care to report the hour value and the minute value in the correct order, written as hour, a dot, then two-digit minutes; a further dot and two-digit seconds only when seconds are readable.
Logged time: 5.10
